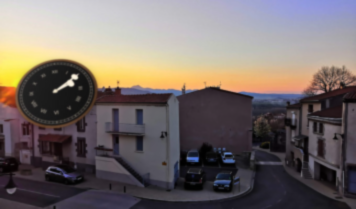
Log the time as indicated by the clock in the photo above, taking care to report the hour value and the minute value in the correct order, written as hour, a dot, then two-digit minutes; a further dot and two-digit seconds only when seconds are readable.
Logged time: 2.09
